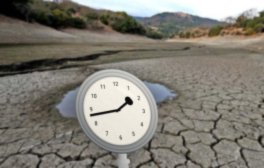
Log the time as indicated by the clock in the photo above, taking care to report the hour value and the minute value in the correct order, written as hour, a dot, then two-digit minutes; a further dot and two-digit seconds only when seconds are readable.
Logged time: 1.43
